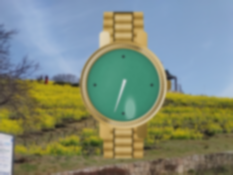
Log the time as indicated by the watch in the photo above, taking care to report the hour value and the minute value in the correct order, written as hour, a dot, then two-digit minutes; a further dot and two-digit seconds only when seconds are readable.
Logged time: 6.33
